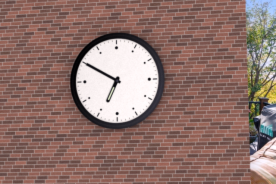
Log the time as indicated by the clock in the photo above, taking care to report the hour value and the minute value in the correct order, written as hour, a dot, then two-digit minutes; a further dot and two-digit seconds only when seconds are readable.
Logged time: 6.50
